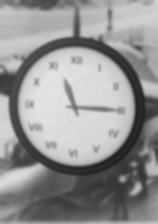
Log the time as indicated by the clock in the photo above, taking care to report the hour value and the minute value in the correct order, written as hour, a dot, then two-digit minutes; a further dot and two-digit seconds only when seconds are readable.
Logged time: 11.15
